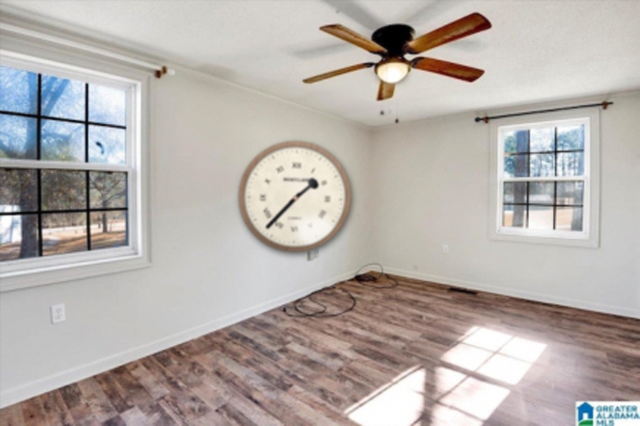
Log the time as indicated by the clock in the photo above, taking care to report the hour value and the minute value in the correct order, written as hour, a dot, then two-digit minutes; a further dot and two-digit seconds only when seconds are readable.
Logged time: 1.37
